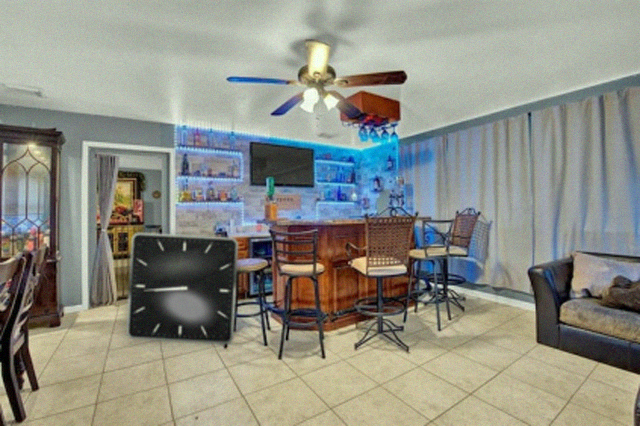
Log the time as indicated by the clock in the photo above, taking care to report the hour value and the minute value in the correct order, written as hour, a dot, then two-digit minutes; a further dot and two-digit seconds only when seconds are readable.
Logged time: 8.44
